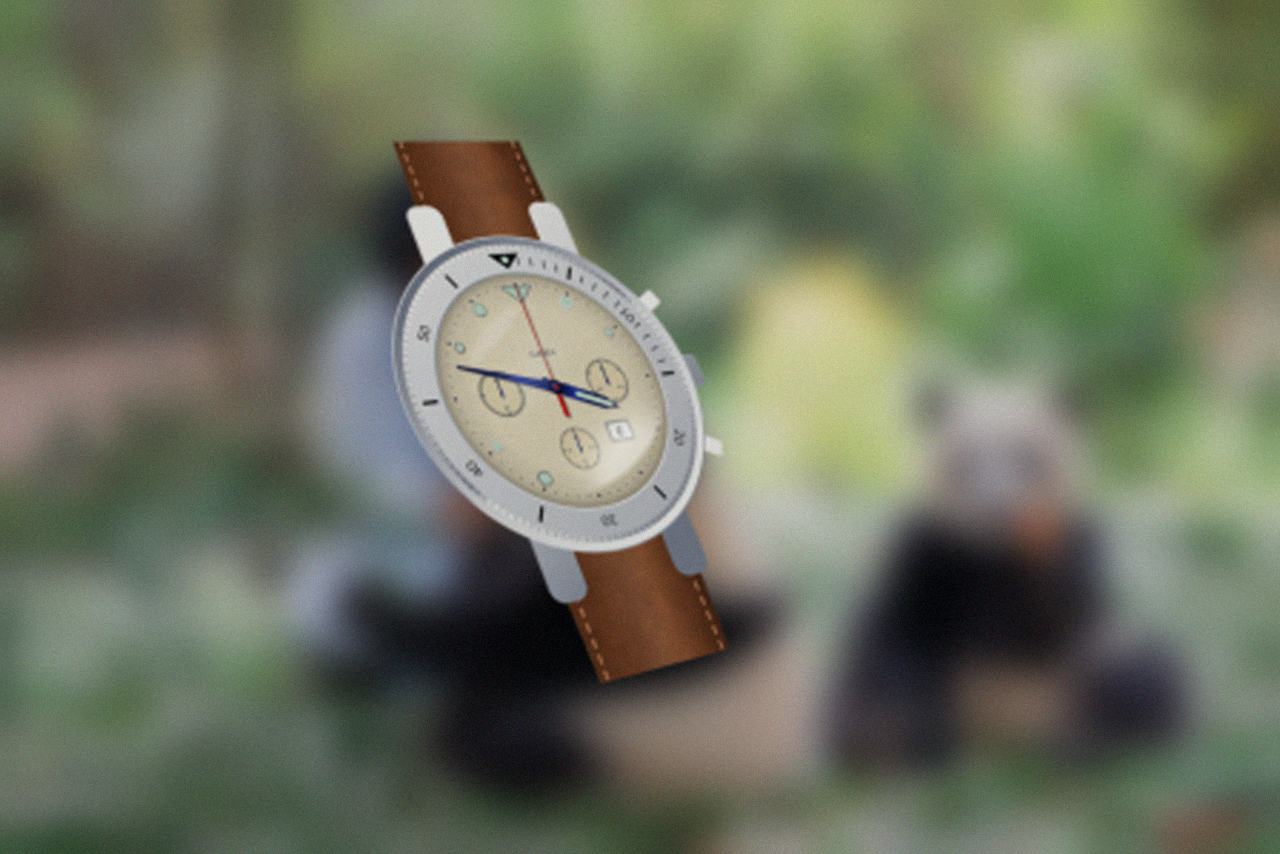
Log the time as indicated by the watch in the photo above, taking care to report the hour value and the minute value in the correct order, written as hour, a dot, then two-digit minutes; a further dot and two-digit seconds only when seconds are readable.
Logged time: 3.48
